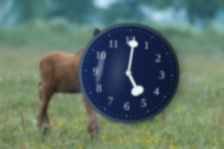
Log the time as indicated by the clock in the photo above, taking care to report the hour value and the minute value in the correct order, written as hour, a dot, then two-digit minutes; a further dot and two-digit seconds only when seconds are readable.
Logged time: 5.01
